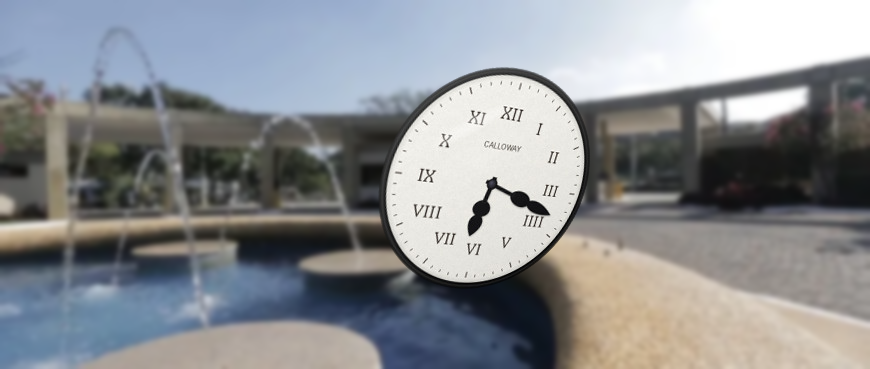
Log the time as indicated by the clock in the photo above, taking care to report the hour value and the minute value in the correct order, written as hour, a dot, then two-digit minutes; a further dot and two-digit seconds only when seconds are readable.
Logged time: 6.18
